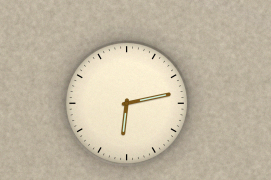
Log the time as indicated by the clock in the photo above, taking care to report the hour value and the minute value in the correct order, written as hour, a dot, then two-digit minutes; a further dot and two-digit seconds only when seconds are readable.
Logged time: 6.13
